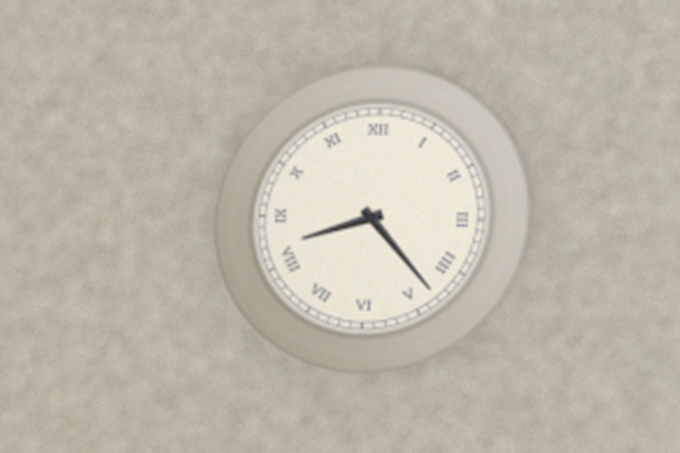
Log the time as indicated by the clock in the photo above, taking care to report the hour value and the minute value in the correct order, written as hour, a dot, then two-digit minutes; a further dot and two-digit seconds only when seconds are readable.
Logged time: 8.23
